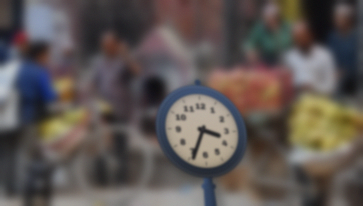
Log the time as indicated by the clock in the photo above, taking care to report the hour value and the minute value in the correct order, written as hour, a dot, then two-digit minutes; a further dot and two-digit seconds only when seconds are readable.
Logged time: 3.34
